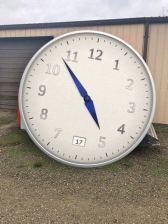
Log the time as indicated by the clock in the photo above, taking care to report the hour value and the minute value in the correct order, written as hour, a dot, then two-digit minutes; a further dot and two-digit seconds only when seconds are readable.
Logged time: 4.53
